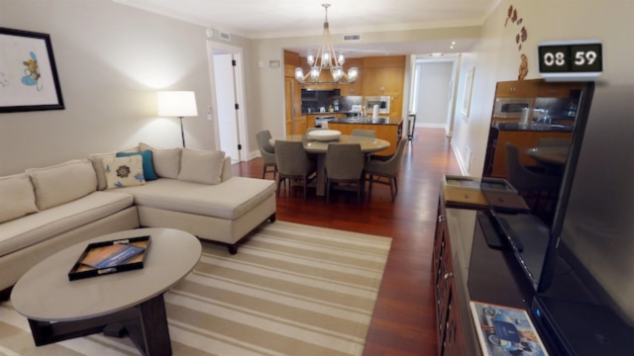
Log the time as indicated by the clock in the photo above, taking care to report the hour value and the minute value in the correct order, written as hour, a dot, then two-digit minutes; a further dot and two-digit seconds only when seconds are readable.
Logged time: 8.59
